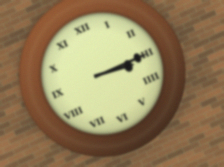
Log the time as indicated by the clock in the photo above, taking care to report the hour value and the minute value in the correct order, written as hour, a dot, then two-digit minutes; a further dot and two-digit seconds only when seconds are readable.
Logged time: 3.15
